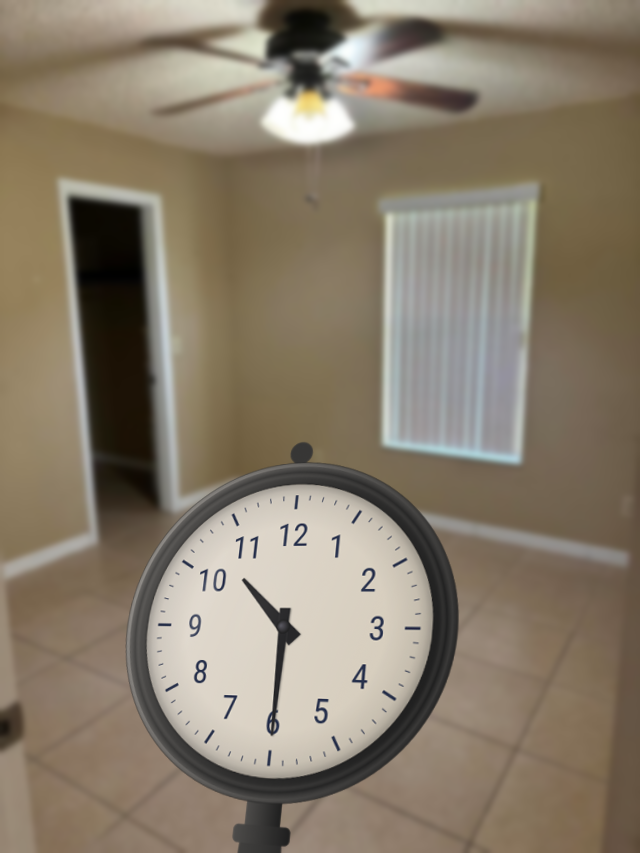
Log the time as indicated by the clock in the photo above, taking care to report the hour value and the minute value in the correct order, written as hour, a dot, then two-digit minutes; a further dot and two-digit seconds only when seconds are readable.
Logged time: 10.30
